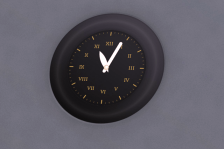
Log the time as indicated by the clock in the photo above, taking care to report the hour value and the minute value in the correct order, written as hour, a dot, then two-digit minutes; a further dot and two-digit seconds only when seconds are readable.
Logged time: 11.04
